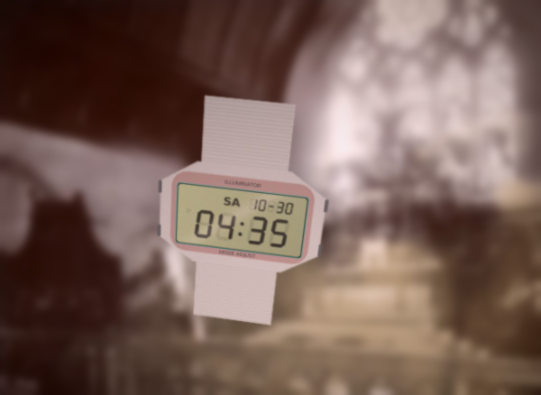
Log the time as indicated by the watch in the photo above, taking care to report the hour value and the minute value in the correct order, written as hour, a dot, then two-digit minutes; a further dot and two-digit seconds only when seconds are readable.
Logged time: 4.35
